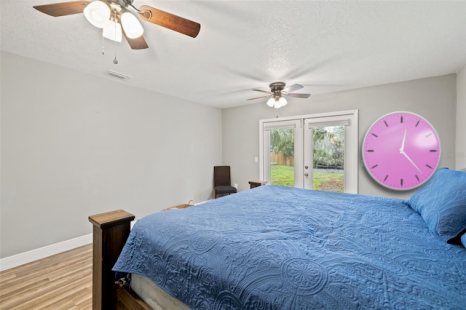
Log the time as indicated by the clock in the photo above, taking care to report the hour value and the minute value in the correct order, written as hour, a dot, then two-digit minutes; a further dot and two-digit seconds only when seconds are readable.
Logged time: 12.23
